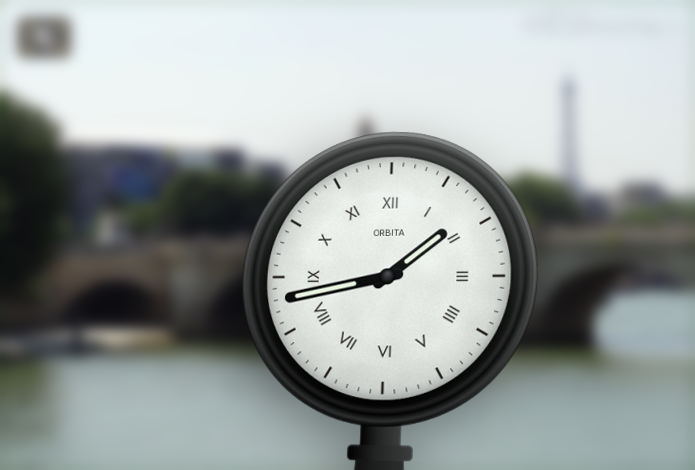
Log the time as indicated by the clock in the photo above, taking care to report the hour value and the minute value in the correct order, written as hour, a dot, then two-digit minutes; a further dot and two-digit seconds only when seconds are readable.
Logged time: 1.43
